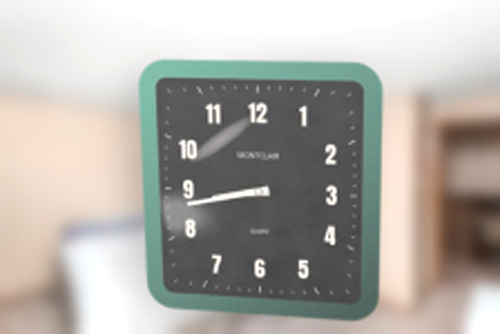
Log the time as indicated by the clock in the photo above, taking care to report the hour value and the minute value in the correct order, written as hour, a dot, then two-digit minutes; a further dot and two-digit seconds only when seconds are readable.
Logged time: 8.43
